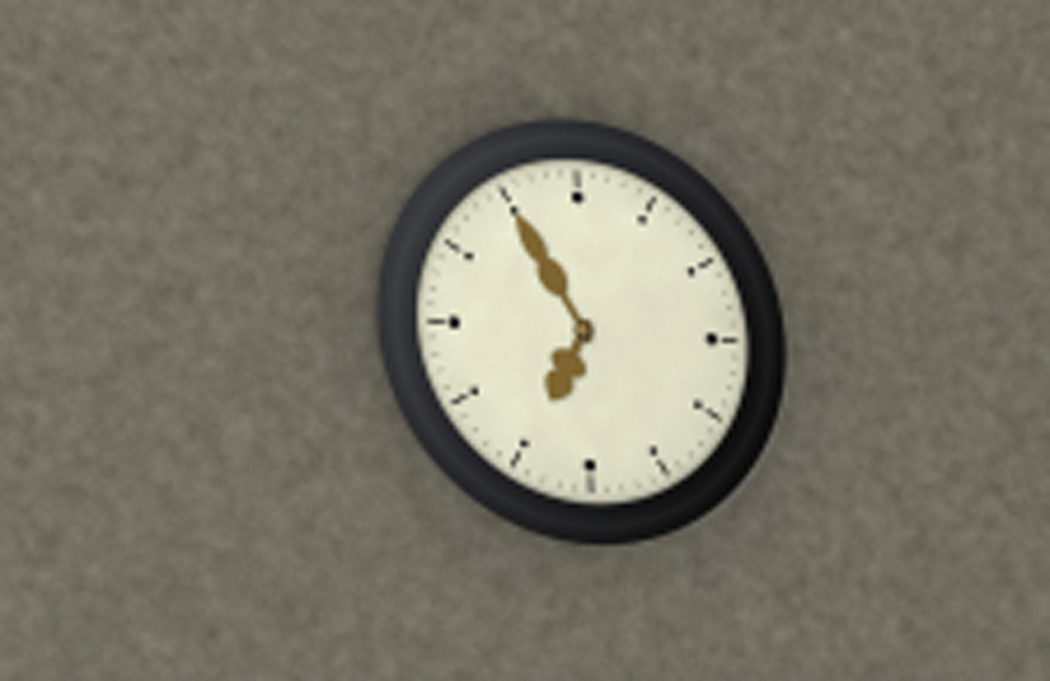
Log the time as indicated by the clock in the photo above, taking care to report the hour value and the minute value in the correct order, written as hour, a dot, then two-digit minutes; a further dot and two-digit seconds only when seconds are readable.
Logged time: 6.55
